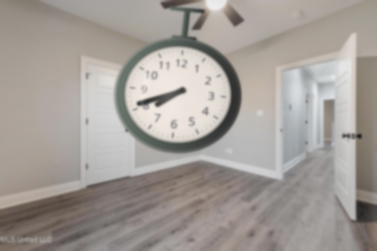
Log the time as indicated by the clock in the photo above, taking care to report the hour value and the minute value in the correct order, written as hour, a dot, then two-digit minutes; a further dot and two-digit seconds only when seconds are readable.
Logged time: 7.41
